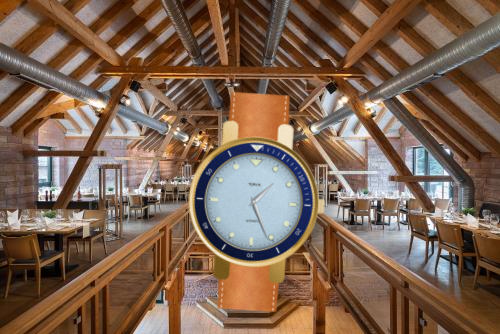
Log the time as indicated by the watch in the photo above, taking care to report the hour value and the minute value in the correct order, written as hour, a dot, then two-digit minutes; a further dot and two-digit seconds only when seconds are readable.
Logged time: 1.26
